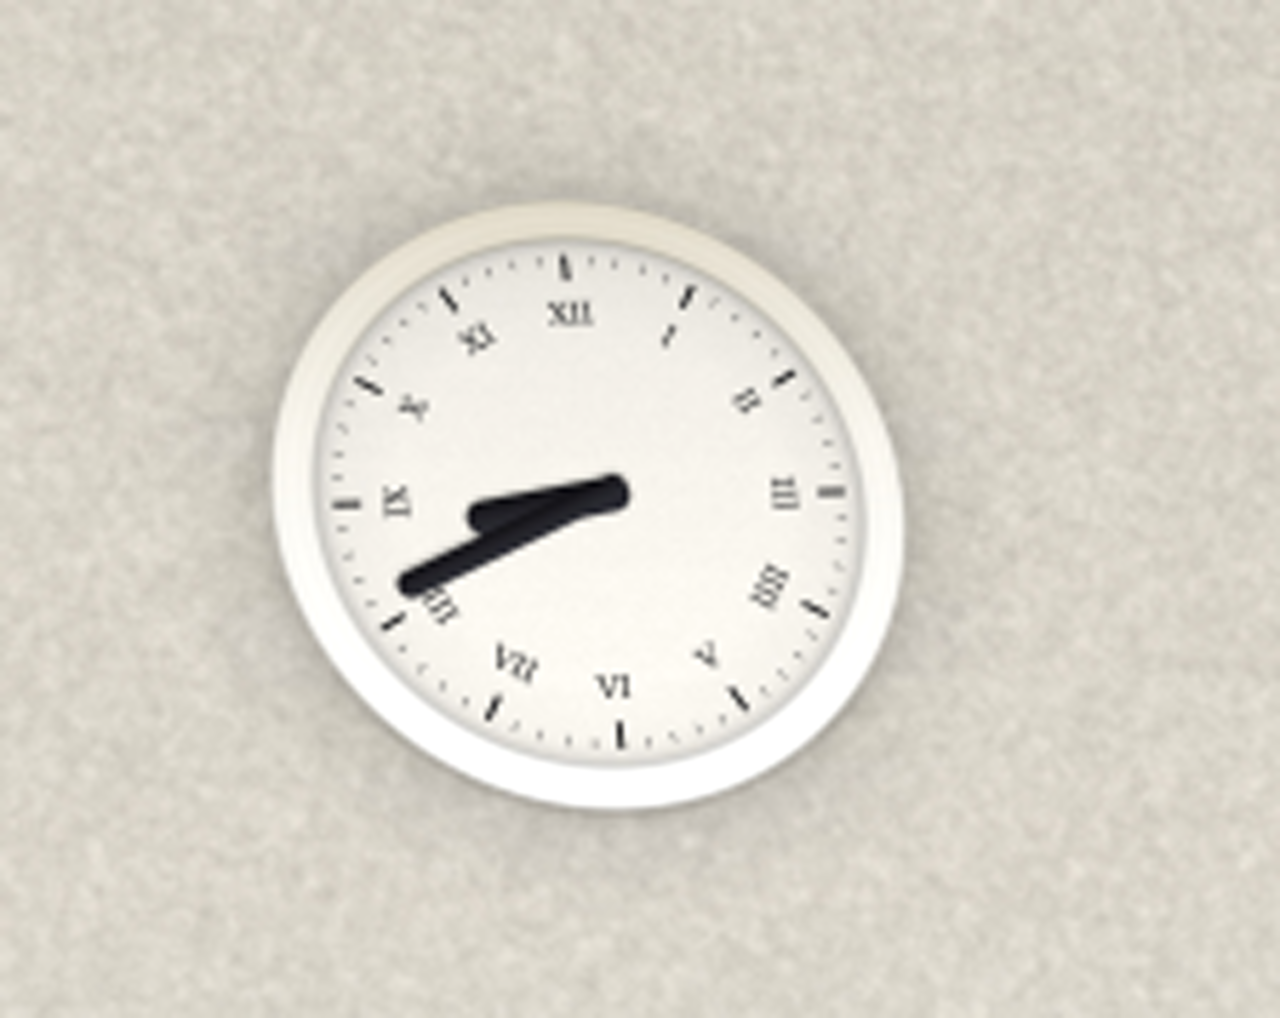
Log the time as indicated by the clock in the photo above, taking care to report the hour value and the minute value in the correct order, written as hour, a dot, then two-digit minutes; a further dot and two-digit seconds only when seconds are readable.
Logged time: 8.41
